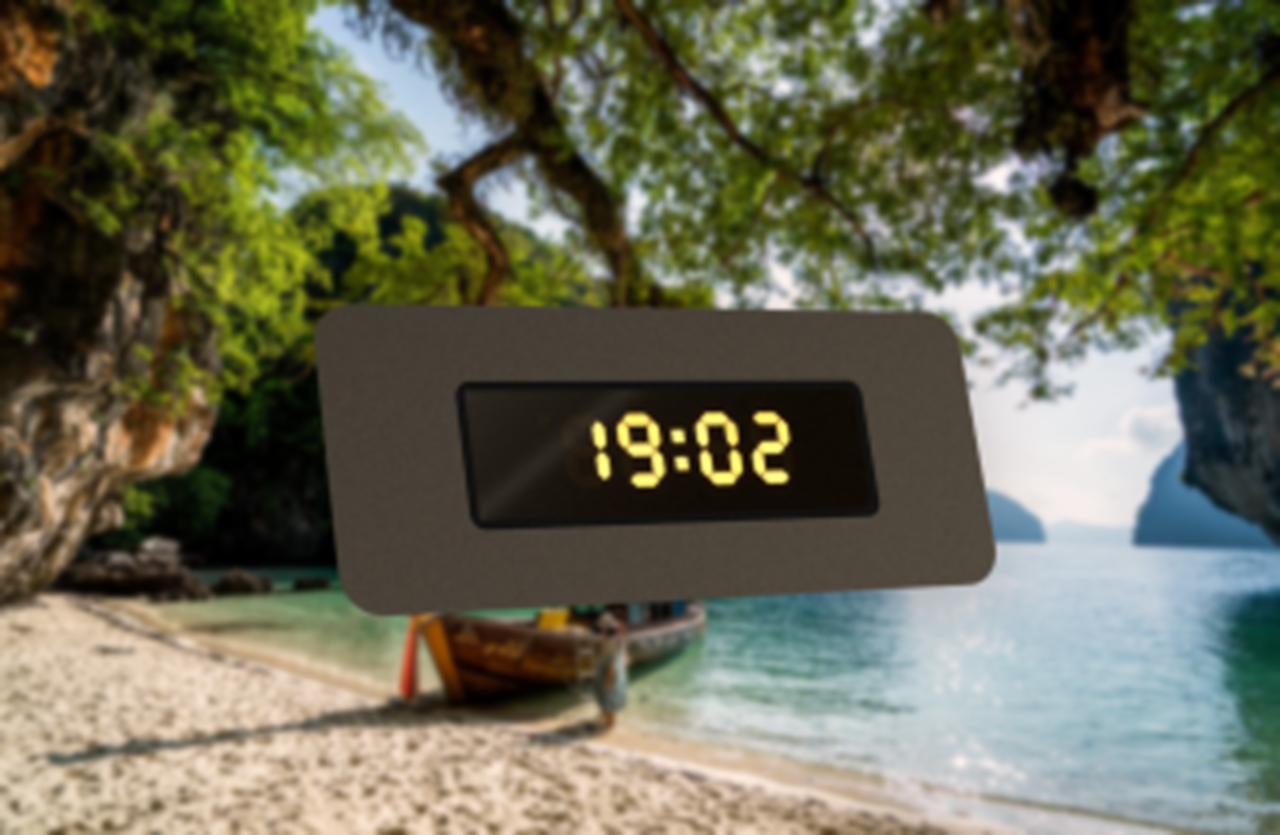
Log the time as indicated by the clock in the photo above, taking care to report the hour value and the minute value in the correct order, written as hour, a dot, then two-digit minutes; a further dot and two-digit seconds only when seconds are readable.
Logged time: 19.02
